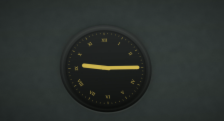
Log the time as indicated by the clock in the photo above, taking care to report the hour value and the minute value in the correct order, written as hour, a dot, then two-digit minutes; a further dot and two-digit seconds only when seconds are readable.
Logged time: 9.15
